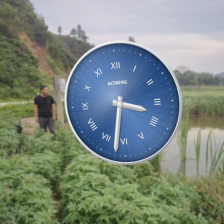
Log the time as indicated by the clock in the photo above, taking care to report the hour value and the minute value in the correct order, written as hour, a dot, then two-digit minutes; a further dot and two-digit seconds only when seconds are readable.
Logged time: 3.32
